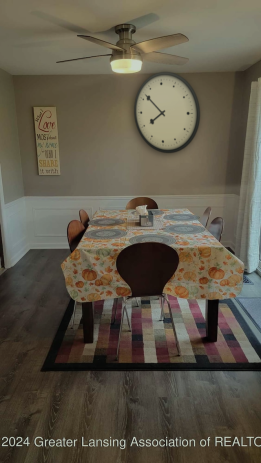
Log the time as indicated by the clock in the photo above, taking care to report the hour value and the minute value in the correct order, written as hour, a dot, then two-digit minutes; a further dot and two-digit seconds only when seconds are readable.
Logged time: 7.52
